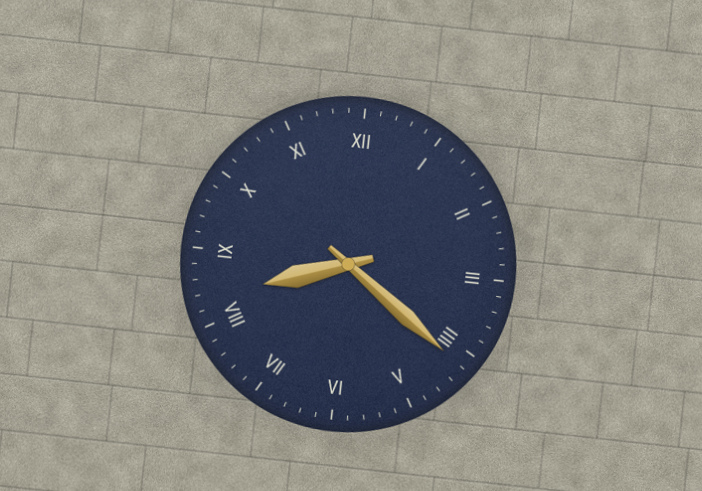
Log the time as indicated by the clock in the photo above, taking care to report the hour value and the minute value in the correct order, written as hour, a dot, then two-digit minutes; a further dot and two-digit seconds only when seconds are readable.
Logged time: 8.21
